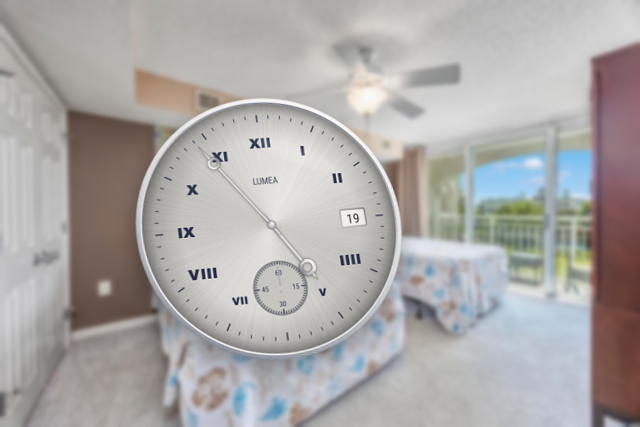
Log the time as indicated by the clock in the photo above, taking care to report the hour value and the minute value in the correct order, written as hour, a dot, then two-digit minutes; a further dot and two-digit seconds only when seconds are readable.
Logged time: 4.54
